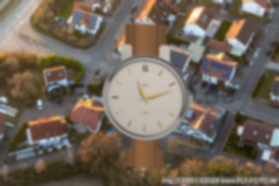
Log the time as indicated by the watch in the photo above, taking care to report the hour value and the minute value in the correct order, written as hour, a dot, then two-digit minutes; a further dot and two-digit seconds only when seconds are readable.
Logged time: 11.12
